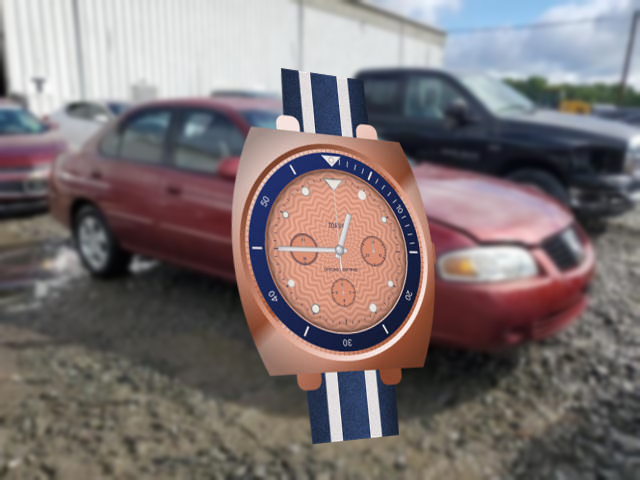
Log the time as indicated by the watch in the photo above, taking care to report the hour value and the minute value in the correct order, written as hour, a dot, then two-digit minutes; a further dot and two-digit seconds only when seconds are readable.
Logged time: 12.45
